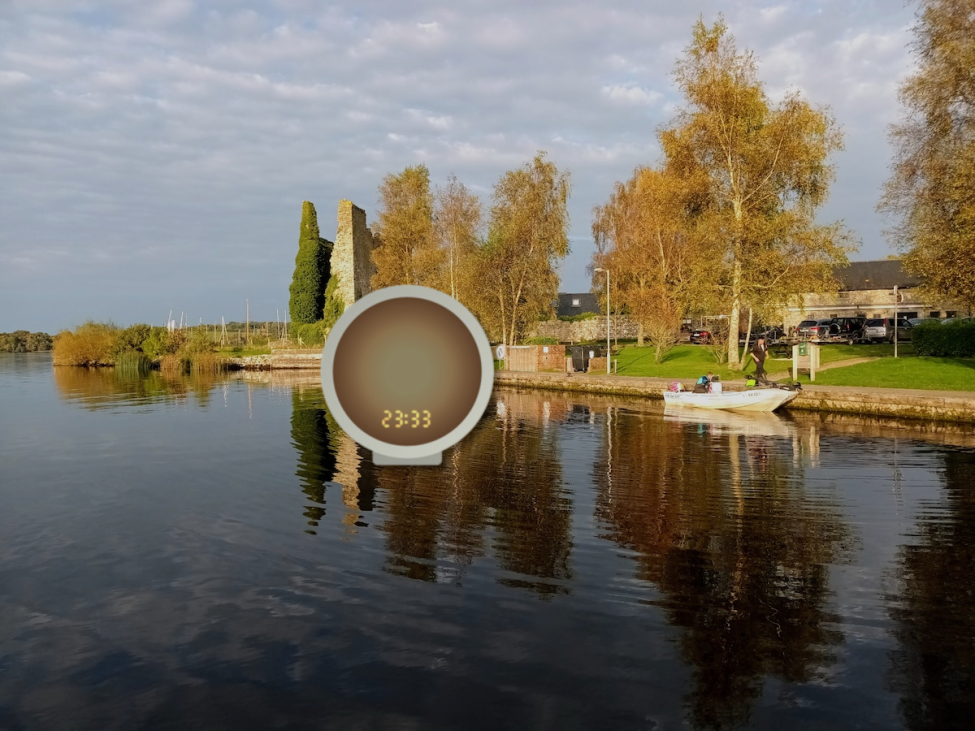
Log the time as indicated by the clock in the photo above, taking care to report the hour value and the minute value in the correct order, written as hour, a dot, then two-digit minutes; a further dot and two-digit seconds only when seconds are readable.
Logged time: 23.33
